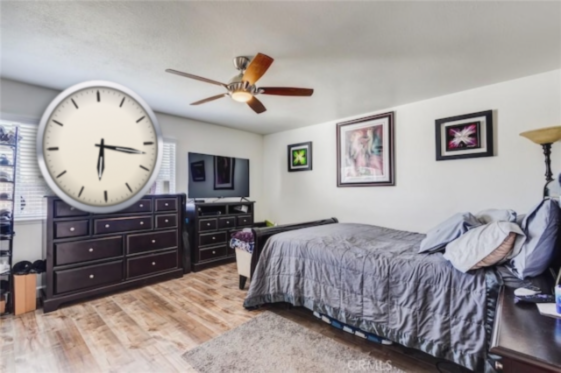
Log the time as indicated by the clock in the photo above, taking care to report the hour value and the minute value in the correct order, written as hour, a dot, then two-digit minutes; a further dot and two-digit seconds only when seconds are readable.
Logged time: 6.17
